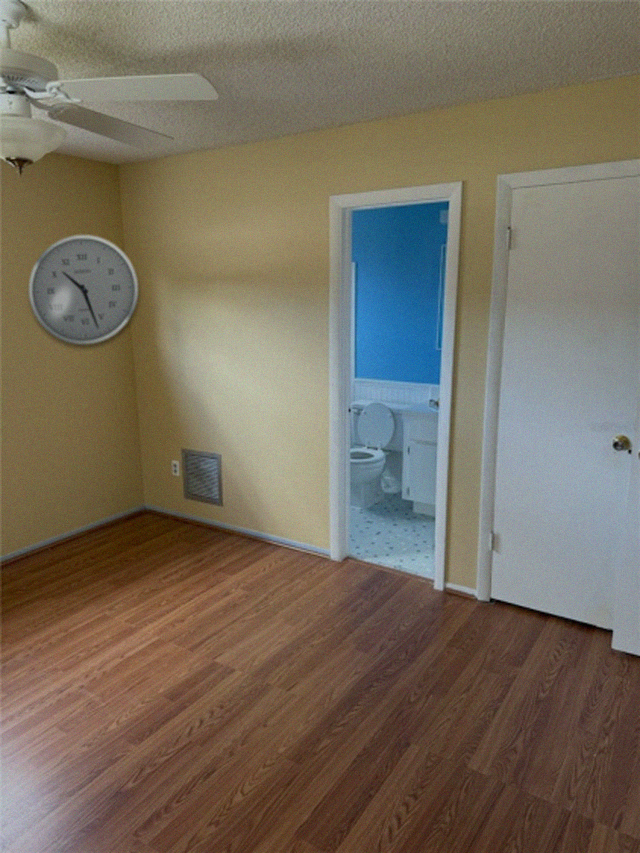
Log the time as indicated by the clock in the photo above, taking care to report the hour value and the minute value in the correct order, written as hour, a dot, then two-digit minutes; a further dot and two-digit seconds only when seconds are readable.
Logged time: 10.27
